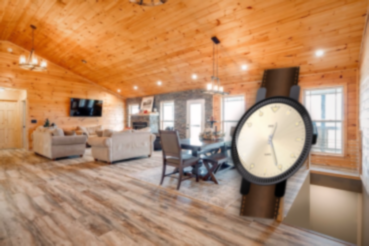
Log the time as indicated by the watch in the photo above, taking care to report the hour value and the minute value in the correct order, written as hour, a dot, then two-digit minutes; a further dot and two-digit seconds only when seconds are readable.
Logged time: 12.26
